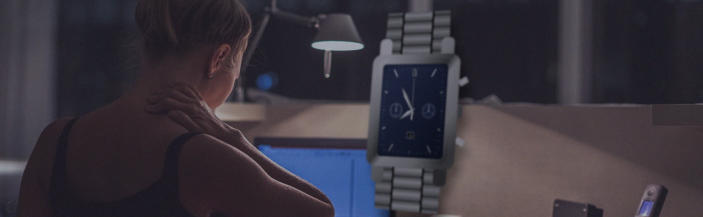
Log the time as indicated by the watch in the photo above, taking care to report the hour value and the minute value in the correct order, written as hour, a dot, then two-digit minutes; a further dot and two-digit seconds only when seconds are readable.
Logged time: 7.55
